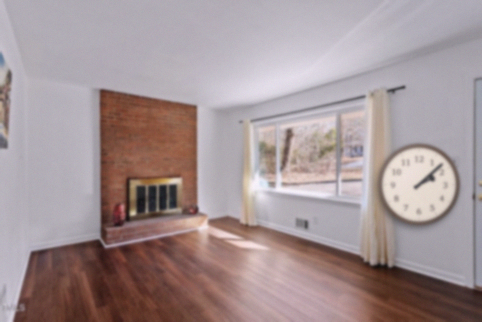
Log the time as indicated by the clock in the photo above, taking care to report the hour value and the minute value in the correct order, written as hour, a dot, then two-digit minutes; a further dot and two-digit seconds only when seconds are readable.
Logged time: 2.08
